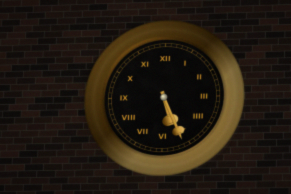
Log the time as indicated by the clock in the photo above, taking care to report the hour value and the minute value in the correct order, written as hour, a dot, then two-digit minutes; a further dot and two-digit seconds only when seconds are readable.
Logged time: 5.26
